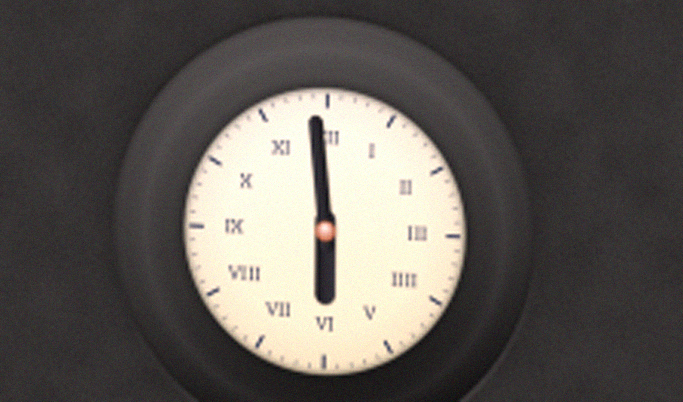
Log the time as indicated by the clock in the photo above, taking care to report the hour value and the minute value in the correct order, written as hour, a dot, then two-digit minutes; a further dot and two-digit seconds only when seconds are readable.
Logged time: 5.59
